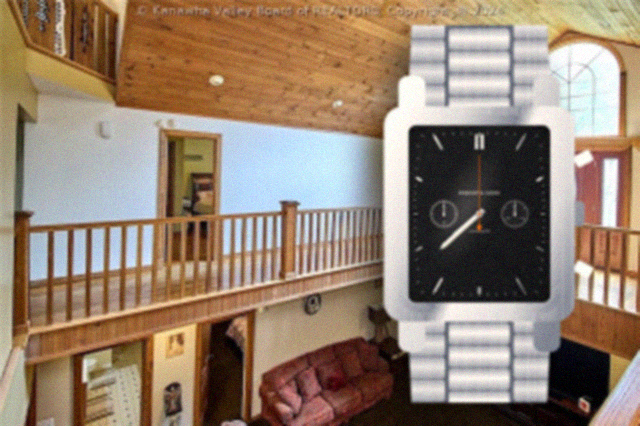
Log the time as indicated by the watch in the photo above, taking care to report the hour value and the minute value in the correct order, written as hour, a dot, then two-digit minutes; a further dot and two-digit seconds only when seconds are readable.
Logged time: 7.38
